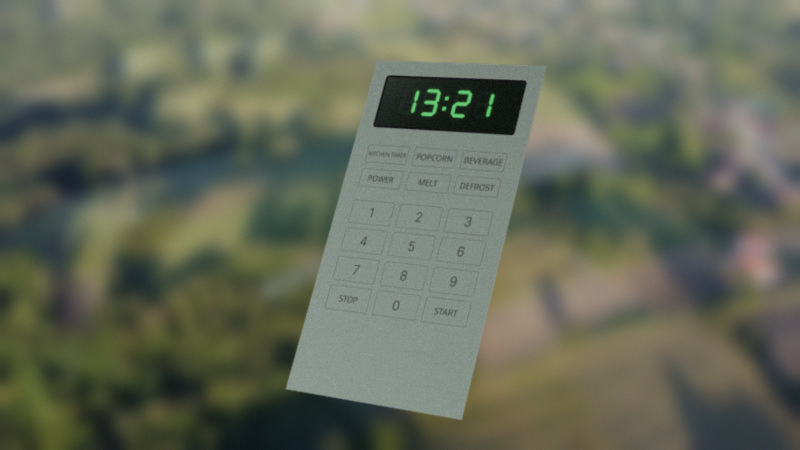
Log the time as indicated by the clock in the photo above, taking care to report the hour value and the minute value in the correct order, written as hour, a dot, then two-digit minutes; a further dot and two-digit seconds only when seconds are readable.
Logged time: 13.21
